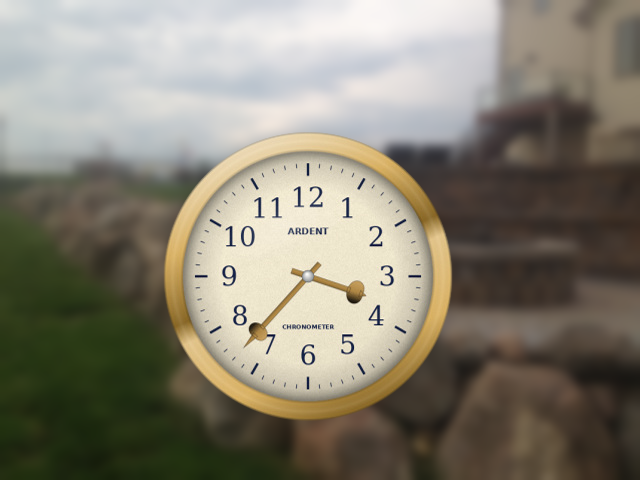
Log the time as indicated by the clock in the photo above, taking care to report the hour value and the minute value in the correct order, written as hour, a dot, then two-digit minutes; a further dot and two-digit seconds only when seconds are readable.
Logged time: 3.37
